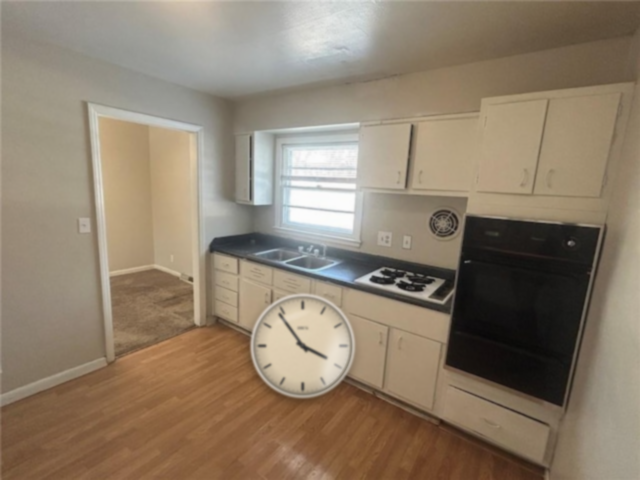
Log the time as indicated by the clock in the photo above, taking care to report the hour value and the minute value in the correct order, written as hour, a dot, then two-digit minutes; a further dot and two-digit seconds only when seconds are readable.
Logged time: 3.54
